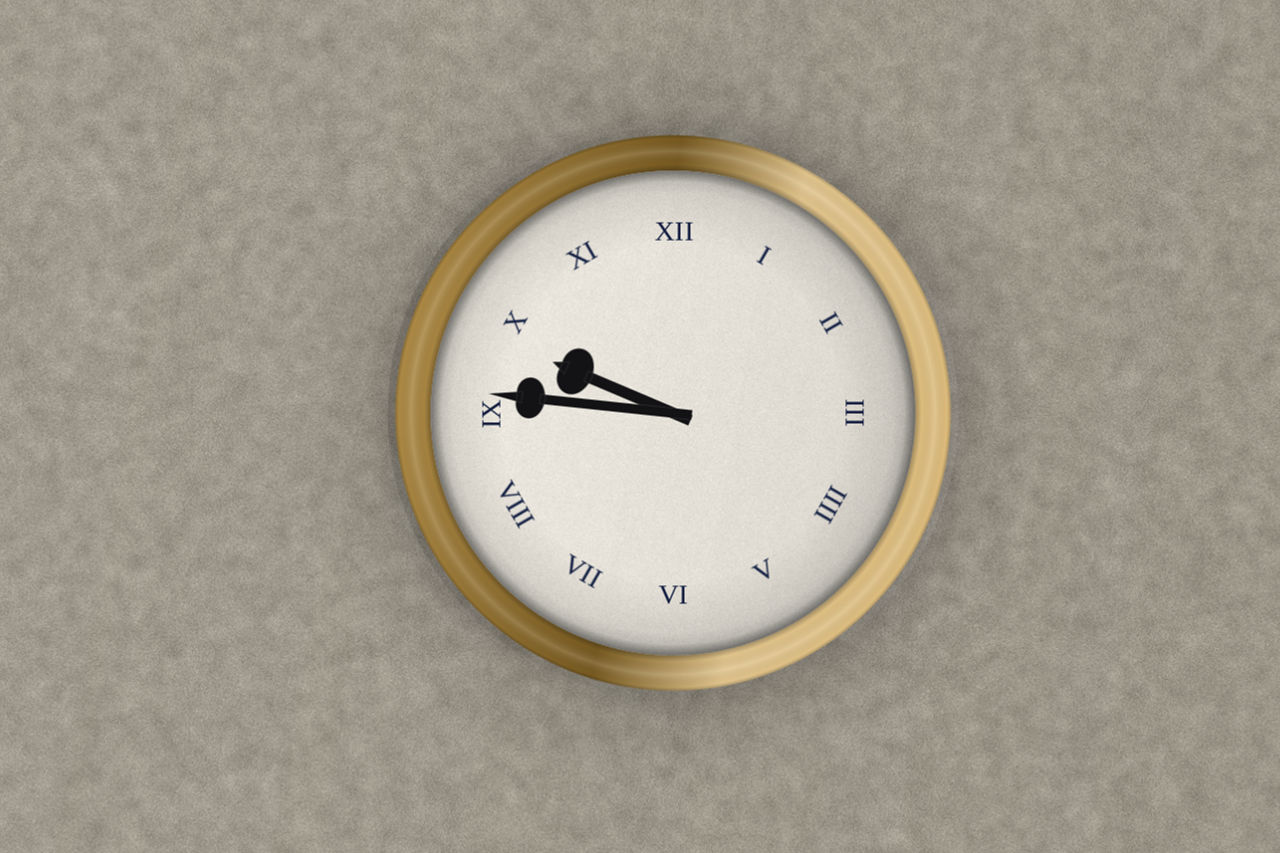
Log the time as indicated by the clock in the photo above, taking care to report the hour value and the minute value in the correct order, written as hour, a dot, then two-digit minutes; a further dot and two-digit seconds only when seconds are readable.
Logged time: 9.46
